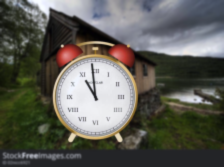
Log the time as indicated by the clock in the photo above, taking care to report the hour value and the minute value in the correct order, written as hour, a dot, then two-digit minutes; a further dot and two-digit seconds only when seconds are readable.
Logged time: 10.59
